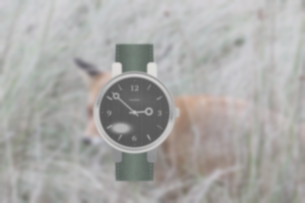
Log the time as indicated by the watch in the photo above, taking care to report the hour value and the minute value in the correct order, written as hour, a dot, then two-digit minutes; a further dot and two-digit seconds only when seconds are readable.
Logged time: 2.52
